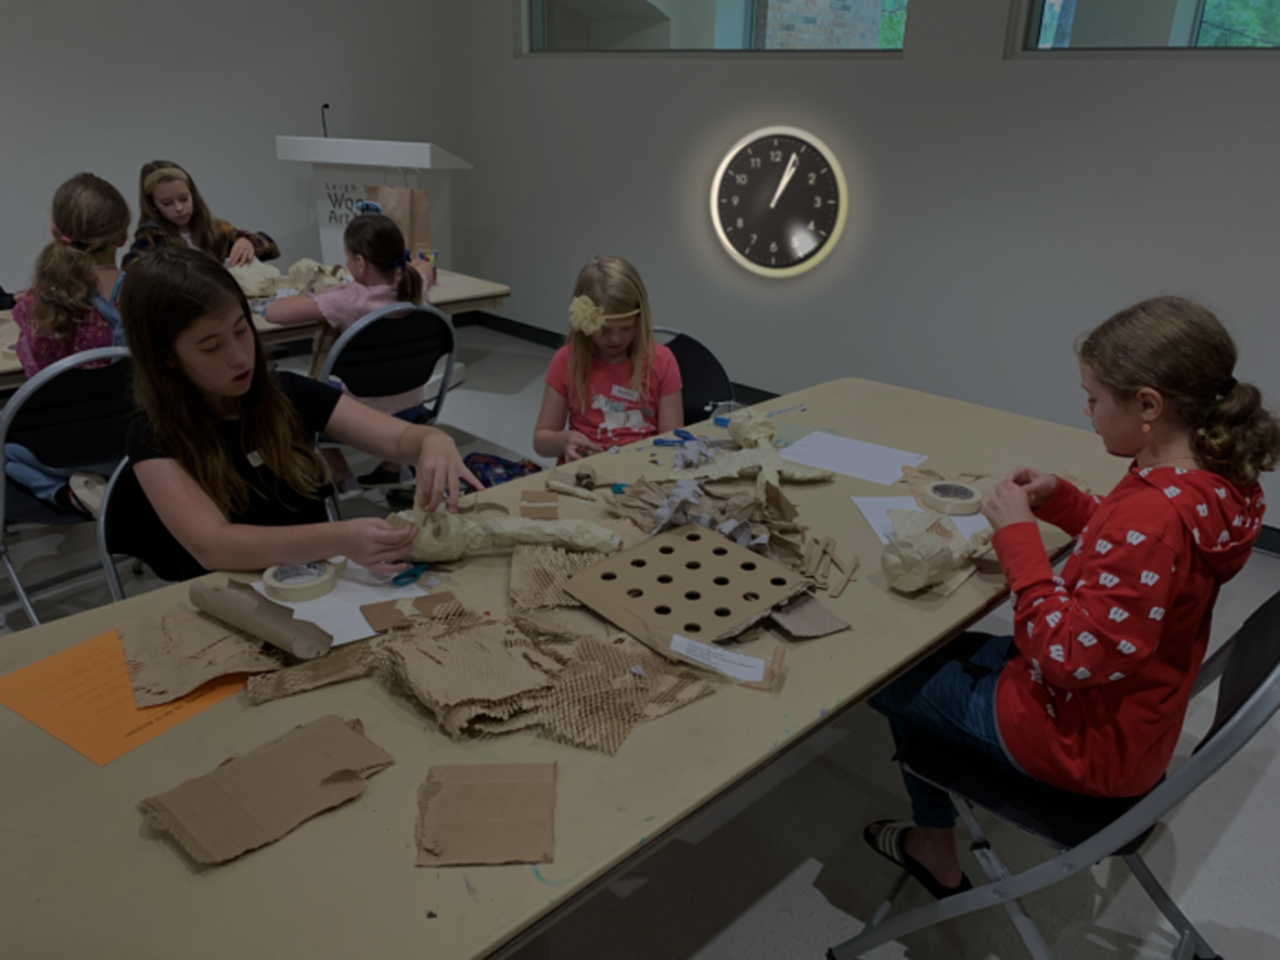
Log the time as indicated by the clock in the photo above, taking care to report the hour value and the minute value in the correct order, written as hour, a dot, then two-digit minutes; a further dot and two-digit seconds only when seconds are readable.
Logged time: 1.04
